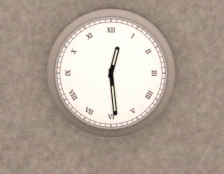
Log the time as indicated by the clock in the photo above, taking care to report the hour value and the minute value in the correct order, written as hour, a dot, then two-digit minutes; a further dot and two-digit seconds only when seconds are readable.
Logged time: 12.29
